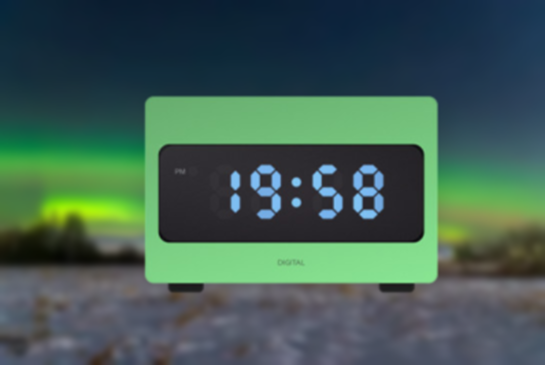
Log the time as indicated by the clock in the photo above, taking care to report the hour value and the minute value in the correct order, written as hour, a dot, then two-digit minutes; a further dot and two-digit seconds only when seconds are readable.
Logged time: 19.58
